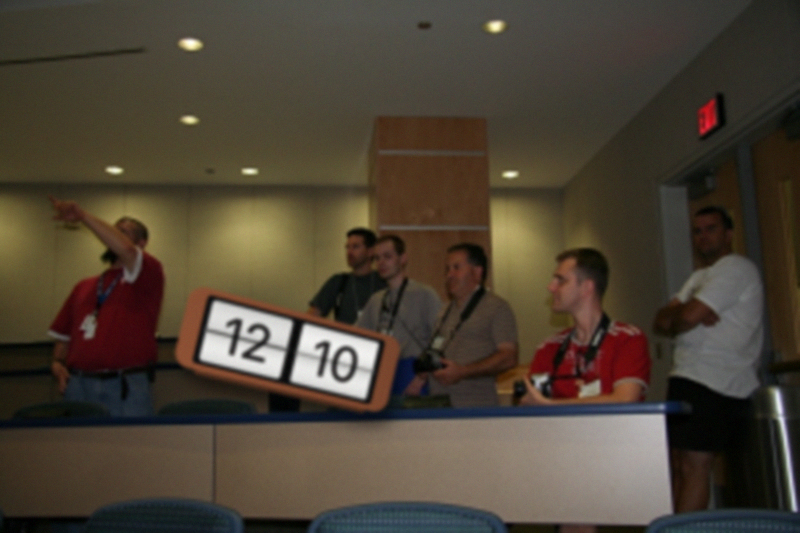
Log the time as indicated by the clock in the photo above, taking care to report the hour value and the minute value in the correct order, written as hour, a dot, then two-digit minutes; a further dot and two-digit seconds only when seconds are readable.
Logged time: 12.10
